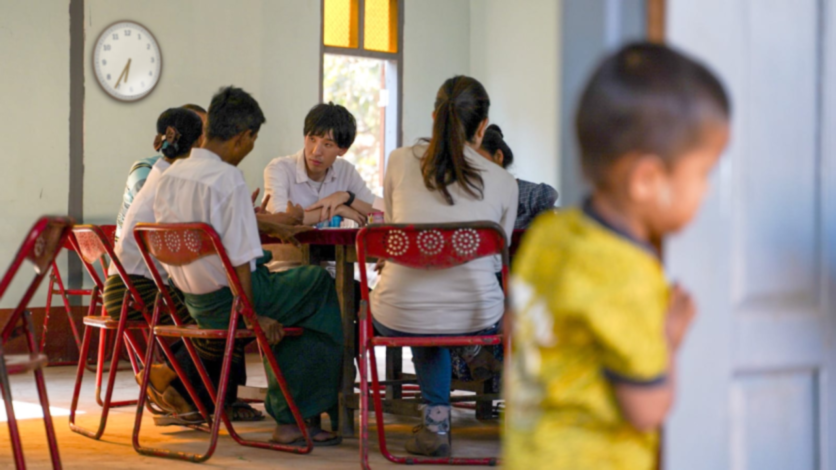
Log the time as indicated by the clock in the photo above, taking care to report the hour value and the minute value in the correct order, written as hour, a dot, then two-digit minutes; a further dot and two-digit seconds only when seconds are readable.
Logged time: 6.36
